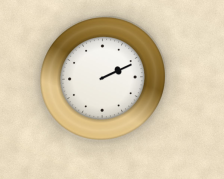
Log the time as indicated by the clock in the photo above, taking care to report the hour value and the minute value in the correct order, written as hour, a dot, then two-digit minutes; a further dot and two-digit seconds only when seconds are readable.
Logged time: 2.11
